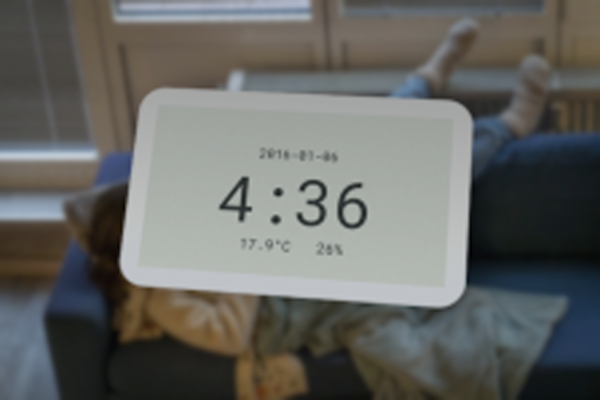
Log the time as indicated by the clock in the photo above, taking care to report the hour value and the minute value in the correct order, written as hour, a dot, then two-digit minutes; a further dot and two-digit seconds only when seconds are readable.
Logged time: 4.36
